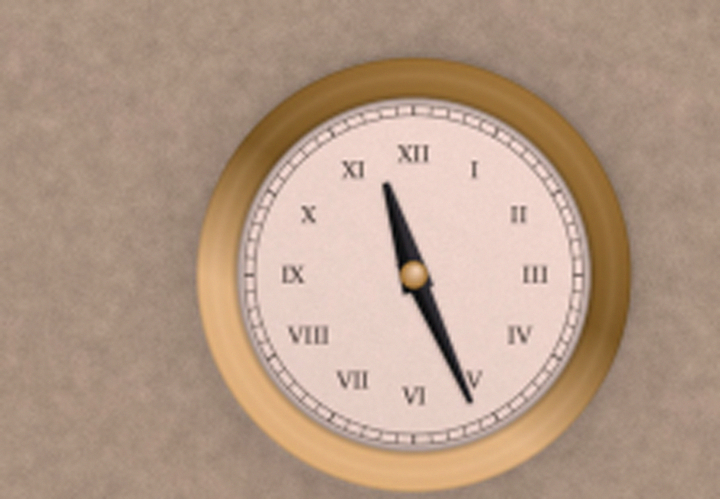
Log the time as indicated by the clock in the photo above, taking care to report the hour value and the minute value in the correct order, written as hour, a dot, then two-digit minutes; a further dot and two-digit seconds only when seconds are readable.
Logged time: 11.26
